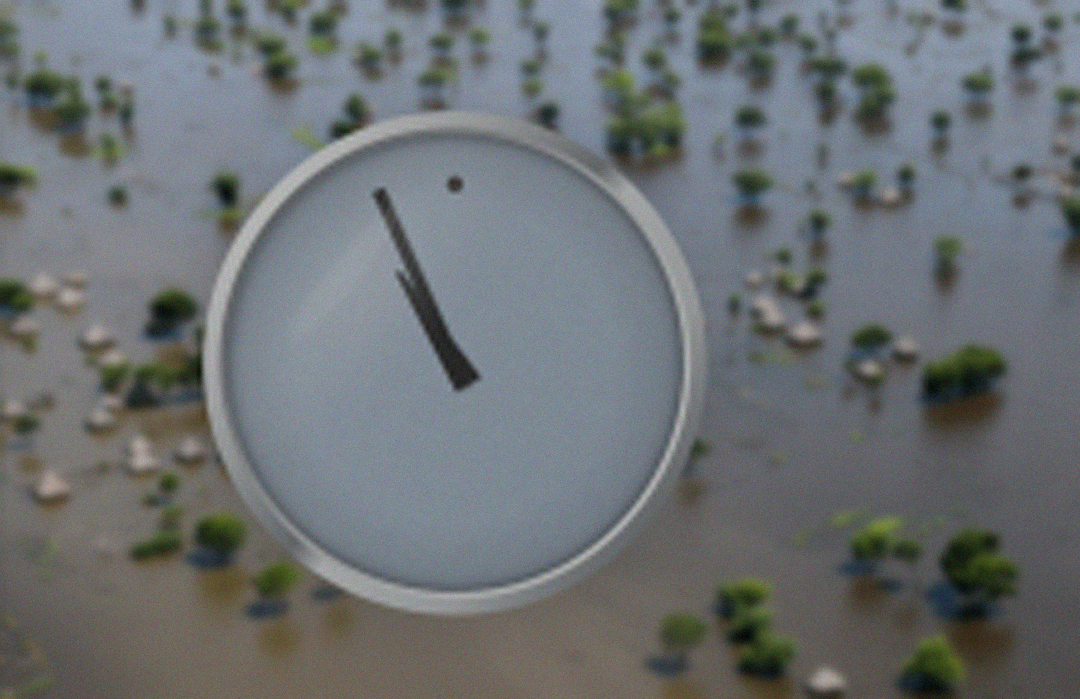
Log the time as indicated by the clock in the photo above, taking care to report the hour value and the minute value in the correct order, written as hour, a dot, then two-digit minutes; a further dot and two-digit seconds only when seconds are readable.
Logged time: 10.56
